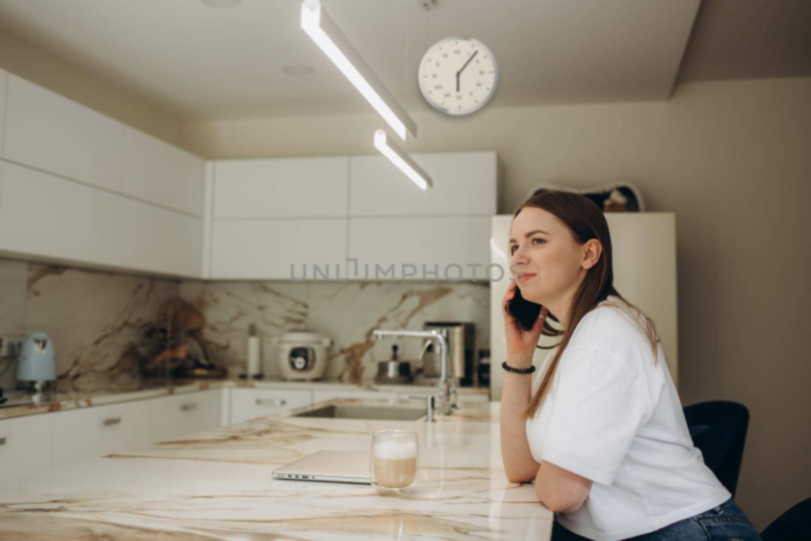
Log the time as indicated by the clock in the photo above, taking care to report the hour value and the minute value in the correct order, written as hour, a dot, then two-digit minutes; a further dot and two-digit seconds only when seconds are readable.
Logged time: 6.07
